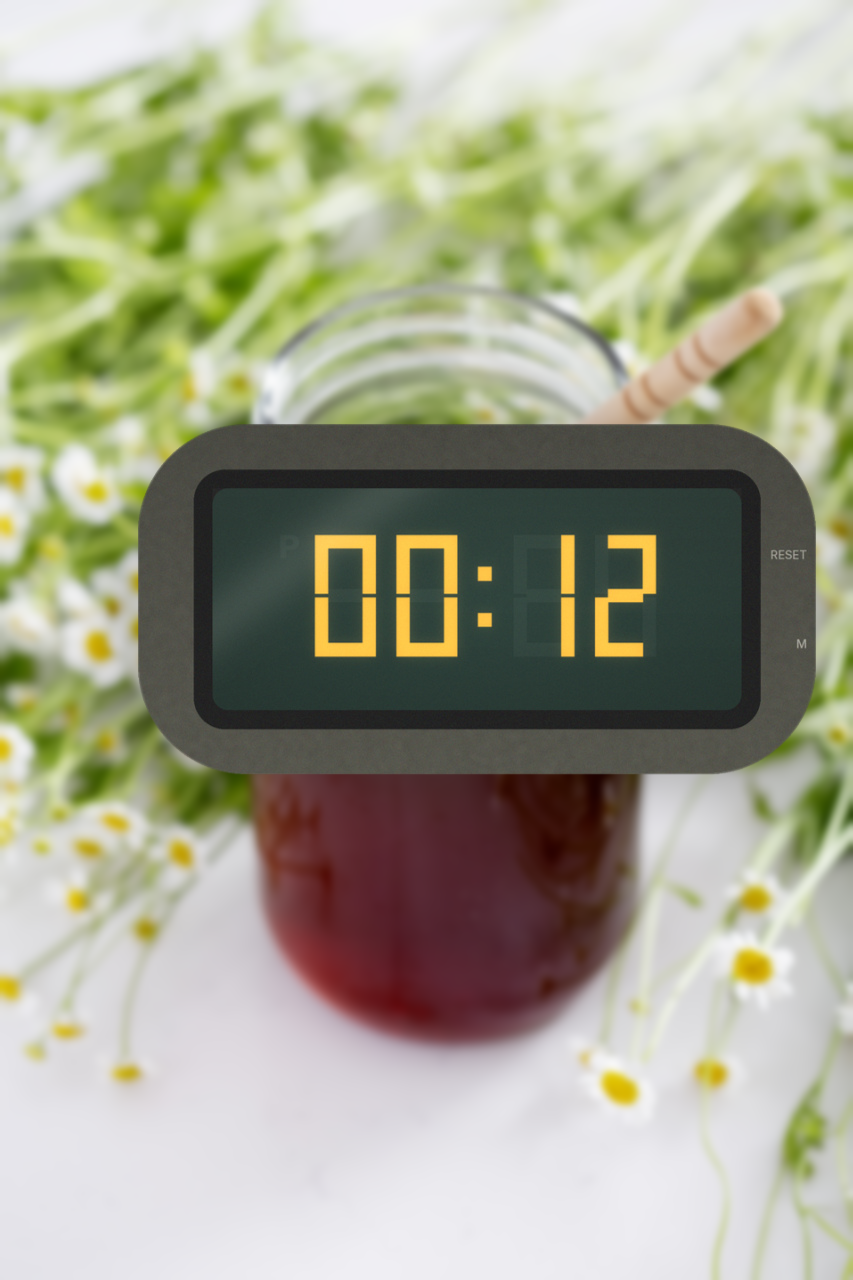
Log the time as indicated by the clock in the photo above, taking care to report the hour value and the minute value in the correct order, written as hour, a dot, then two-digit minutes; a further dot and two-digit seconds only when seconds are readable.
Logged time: 0.12
